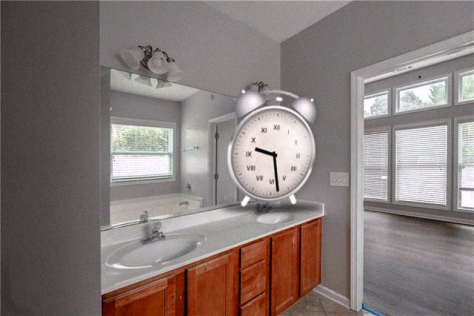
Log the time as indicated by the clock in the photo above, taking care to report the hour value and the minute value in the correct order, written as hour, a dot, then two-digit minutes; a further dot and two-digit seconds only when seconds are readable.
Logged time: 9.28
